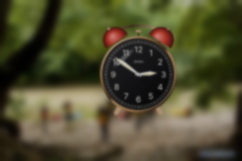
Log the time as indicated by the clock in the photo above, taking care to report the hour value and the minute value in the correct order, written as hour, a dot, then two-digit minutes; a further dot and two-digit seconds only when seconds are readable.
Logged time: 2.51
